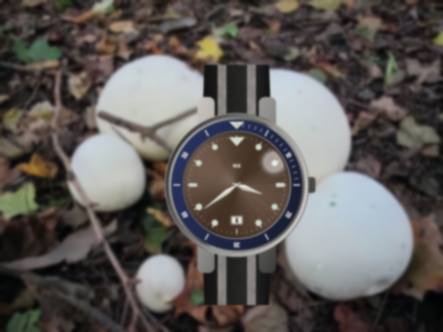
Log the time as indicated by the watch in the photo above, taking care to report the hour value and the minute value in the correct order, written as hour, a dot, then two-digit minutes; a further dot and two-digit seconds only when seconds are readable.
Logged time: 3.39
